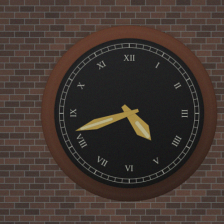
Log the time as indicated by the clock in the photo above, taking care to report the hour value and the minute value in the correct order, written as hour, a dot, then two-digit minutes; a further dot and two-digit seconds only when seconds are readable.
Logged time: 4.42
